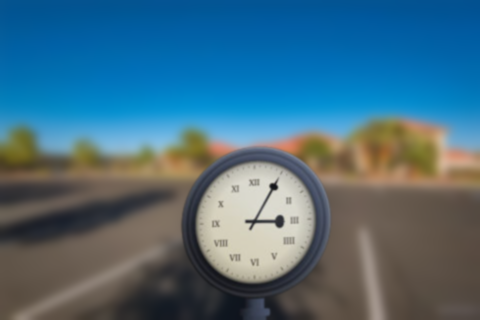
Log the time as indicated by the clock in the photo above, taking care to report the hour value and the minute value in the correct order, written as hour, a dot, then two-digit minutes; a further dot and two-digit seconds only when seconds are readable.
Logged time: 3.05
